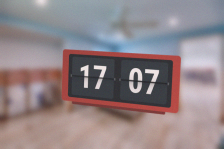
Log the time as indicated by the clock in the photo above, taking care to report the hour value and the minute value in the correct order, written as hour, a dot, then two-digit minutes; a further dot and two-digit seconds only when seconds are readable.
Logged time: 17.07
